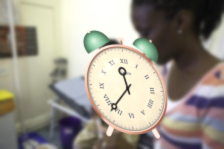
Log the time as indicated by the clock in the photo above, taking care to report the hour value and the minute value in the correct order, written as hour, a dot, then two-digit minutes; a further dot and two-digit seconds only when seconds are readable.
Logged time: 11.37
